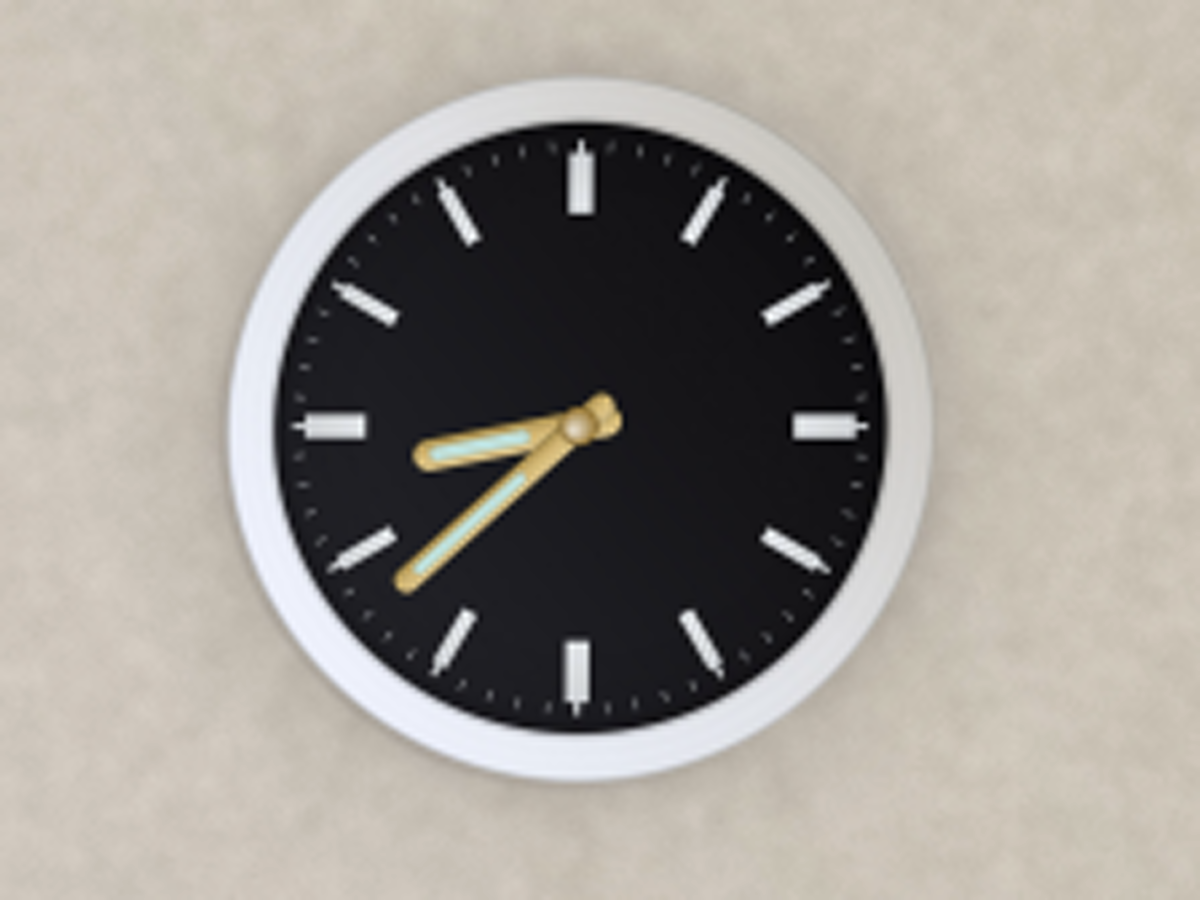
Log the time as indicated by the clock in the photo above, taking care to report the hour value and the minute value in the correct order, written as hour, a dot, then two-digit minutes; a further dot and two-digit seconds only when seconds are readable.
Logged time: 8.38
